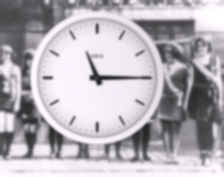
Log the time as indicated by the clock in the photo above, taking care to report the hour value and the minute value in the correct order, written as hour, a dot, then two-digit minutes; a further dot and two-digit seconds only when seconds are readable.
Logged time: 11.15
